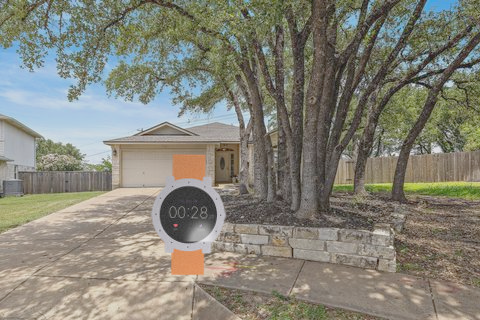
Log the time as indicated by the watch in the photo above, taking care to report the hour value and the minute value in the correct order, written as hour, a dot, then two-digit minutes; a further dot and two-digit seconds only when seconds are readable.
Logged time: 0.28
